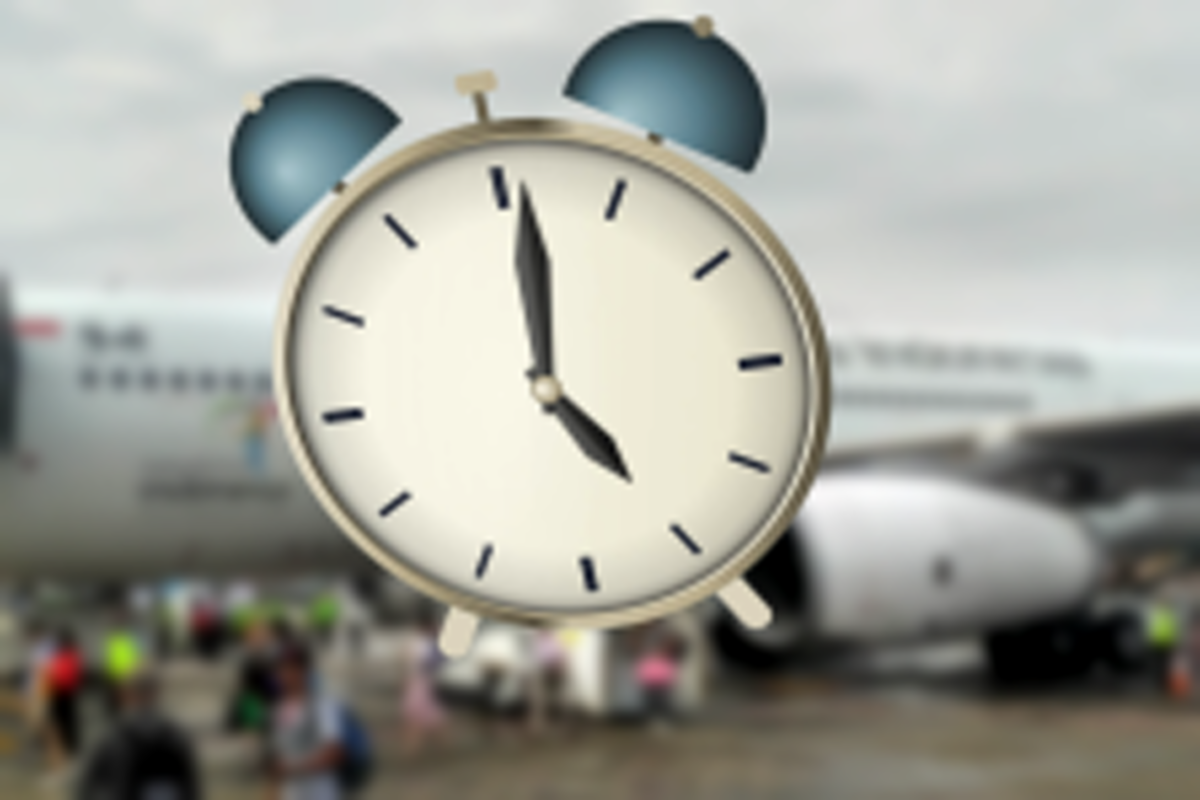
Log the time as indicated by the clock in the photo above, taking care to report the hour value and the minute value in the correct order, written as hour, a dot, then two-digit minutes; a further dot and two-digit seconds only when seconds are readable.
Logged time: 5.01
